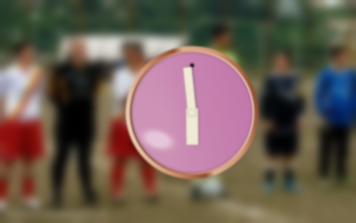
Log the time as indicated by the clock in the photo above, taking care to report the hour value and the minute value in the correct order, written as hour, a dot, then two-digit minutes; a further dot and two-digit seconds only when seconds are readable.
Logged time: 5.59
